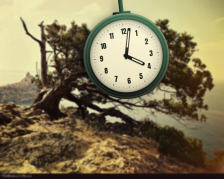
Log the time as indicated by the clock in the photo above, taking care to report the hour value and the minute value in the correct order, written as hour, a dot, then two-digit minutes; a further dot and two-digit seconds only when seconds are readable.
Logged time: 4.02
